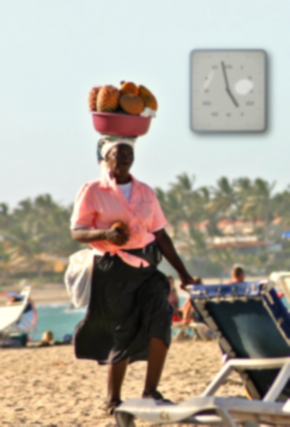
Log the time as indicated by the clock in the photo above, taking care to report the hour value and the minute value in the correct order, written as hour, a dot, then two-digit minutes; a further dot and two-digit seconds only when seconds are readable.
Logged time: 4.58
